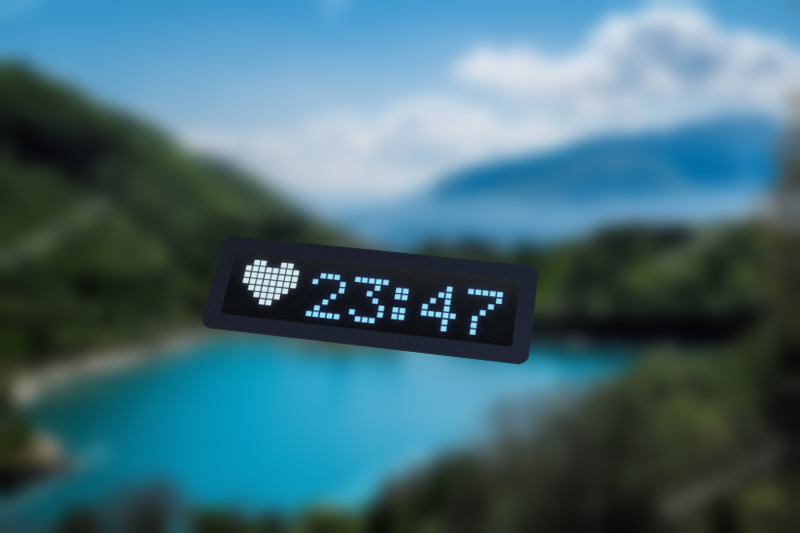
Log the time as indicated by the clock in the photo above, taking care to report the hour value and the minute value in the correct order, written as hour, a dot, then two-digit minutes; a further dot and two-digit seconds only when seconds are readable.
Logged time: 23.47
